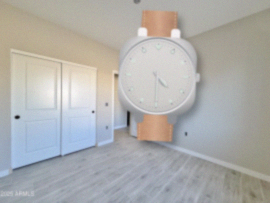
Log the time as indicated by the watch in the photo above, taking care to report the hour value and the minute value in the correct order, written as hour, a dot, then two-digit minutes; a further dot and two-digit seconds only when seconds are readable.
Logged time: 4.30
